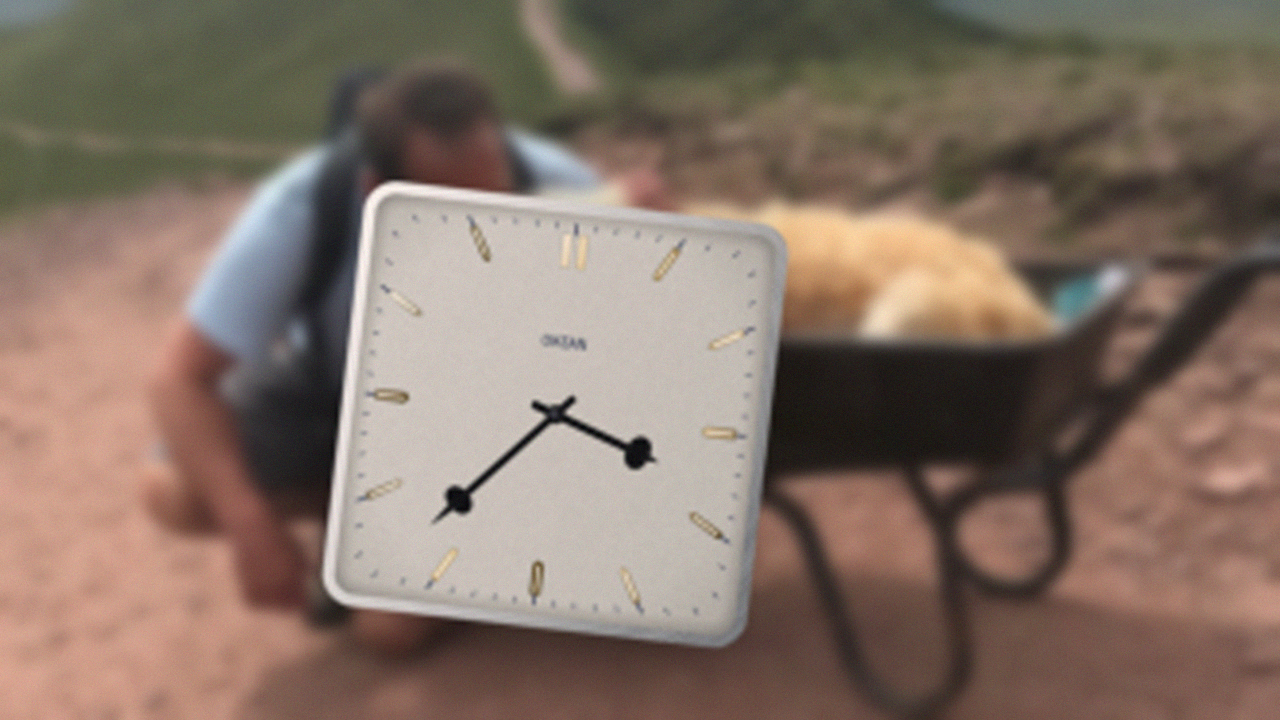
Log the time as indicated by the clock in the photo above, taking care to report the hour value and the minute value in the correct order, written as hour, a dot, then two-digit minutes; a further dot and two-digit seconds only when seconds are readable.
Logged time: 3.37
